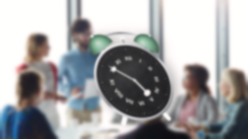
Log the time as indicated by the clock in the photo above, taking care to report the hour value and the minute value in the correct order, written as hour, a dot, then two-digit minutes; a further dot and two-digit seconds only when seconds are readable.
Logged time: 4.51
